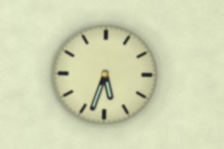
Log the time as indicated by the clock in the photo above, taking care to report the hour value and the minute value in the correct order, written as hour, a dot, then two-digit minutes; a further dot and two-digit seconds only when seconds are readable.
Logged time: 5.33
